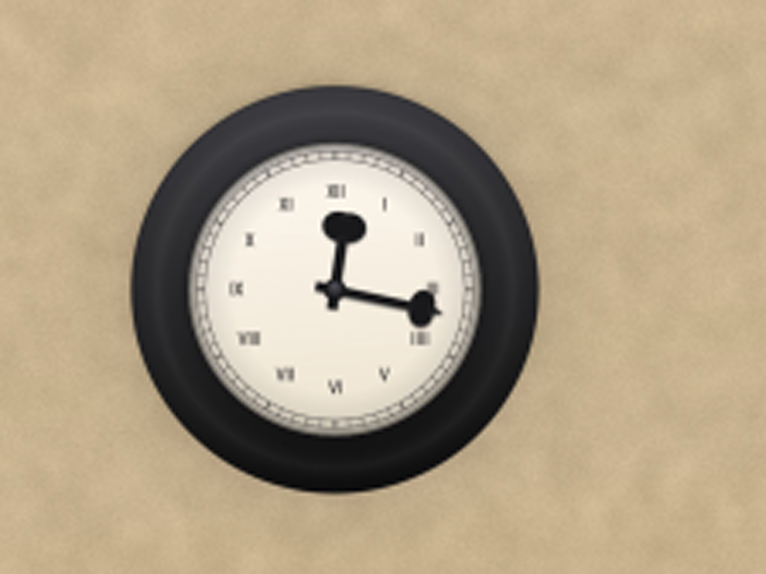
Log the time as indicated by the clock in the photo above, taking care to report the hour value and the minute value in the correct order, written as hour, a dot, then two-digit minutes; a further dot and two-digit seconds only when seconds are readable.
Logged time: 12.17
